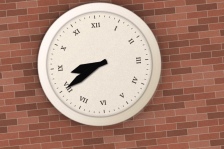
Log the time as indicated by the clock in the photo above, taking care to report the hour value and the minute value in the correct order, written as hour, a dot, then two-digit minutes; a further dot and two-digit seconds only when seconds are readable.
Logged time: 8.40
